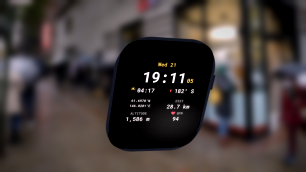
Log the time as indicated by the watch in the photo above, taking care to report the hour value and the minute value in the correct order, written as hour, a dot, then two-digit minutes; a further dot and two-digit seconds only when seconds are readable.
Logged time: 19.11
